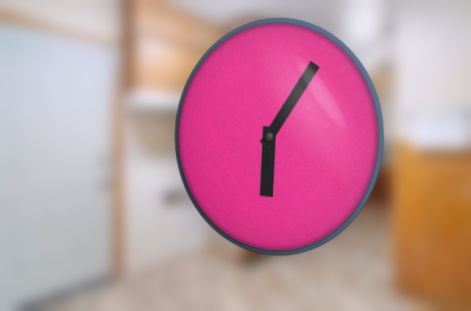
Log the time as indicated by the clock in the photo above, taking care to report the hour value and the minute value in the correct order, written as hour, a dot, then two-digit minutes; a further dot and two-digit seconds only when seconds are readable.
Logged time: 6.06
